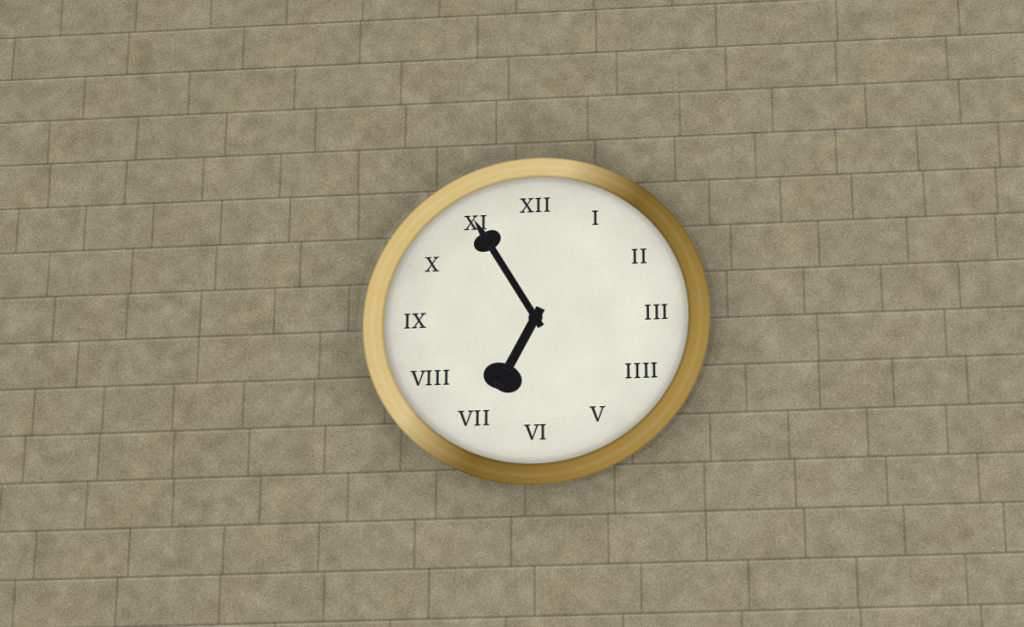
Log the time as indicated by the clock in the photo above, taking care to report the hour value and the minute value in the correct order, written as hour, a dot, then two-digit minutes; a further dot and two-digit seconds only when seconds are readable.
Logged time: 6.55
